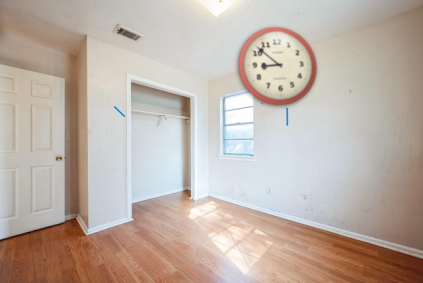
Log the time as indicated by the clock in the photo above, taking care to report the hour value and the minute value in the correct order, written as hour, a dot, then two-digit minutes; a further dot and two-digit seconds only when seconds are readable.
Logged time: 8.52
